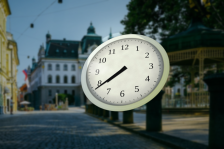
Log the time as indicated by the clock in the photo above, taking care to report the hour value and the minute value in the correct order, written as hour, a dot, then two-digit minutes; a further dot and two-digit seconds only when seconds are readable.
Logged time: 7.39
